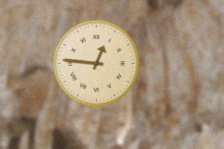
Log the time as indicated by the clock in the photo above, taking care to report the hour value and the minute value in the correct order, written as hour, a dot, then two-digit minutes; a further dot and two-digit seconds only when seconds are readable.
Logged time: 12.46
